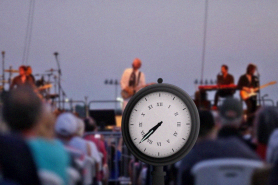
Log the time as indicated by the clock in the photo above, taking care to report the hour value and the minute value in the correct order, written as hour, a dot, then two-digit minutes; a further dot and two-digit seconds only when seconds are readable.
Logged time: 7.38
